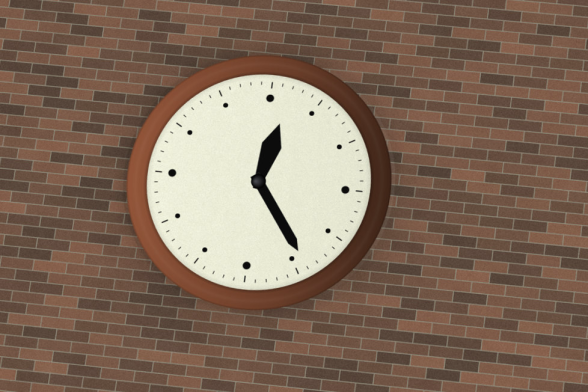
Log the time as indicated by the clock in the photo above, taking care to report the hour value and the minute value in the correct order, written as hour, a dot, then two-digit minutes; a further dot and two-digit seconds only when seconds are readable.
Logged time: 12.24
